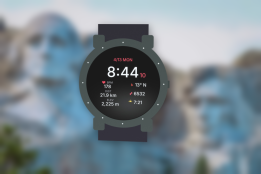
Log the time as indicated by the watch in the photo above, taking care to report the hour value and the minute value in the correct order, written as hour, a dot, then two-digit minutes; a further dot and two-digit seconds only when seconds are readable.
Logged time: 8.44
